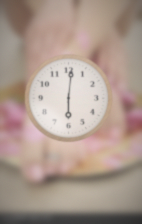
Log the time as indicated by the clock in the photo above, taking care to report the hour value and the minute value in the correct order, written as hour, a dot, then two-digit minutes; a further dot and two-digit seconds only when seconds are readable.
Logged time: 6.01
